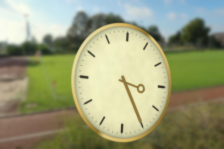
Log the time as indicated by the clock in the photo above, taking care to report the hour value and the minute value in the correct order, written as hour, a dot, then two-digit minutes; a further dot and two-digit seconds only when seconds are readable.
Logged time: 3.25
